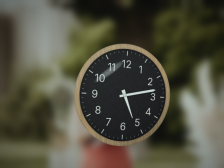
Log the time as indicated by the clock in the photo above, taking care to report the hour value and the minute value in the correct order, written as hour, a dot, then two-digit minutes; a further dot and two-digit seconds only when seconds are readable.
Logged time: 5.13
